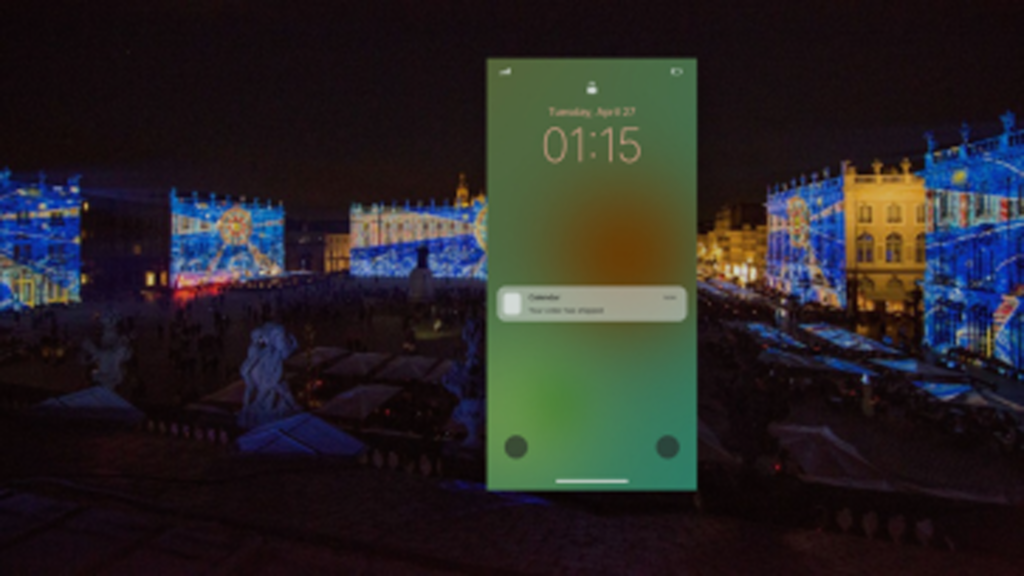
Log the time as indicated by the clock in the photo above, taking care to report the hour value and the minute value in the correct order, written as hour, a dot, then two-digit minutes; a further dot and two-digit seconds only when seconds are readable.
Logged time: 1.15
